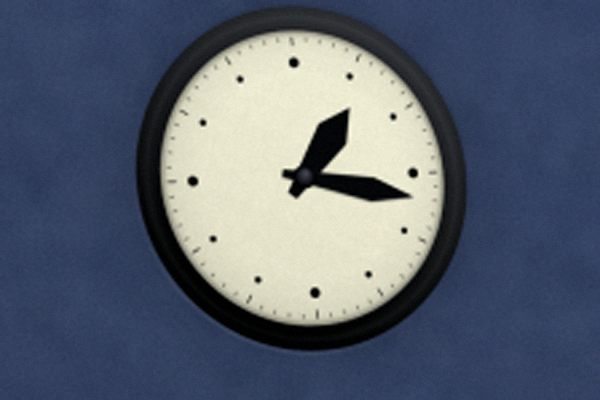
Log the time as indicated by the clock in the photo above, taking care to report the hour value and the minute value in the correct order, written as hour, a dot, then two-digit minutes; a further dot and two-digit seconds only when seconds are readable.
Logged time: 1.17
